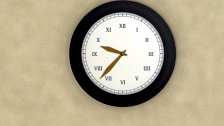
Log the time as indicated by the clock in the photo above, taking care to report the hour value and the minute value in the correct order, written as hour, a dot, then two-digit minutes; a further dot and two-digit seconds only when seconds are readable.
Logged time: 9.37
